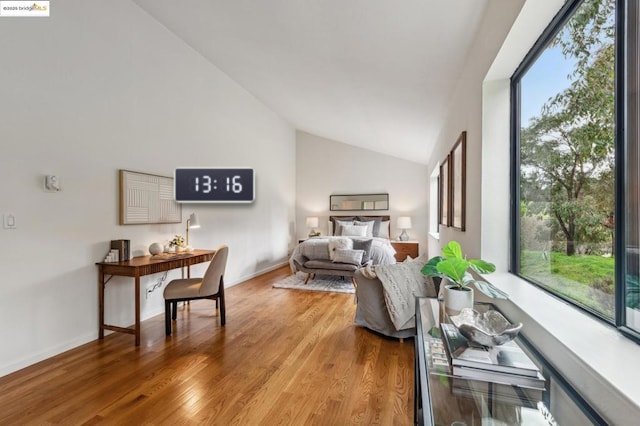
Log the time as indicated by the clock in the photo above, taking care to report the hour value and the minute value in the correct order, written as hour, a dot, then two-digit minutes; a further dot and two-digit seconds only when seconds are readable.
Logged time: 13.16
